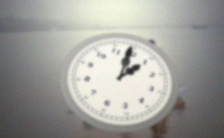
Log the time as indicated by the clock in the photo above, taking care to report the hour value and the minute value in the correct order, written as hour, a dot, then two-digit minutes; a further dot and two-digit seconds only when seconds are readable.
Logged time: 12.59
